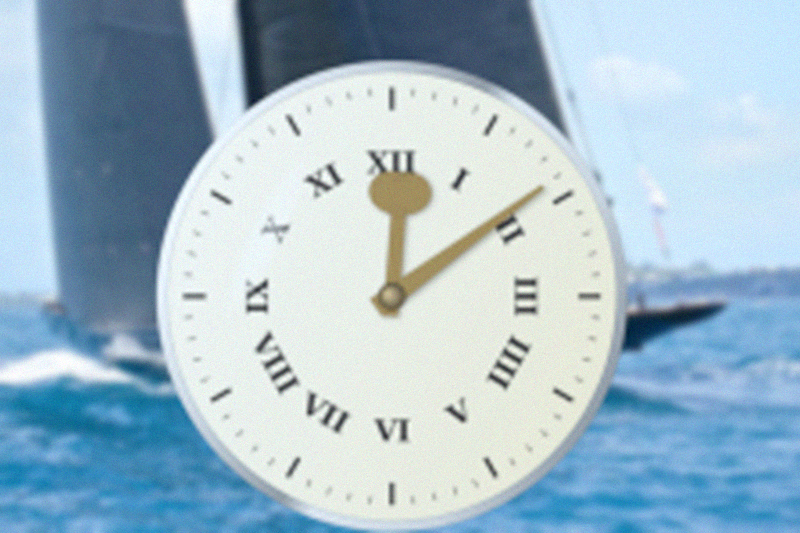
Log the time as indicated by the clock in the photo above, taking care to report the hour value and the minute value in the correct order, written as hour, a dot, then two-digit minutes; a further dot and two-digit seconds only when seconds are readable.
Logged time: 12.09
